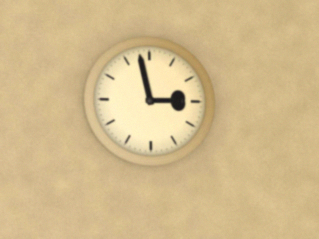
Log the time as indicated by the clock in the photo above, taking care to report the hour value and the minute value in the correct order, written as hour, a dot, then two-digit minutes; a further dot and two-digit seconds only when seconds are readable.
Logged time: 2.58
